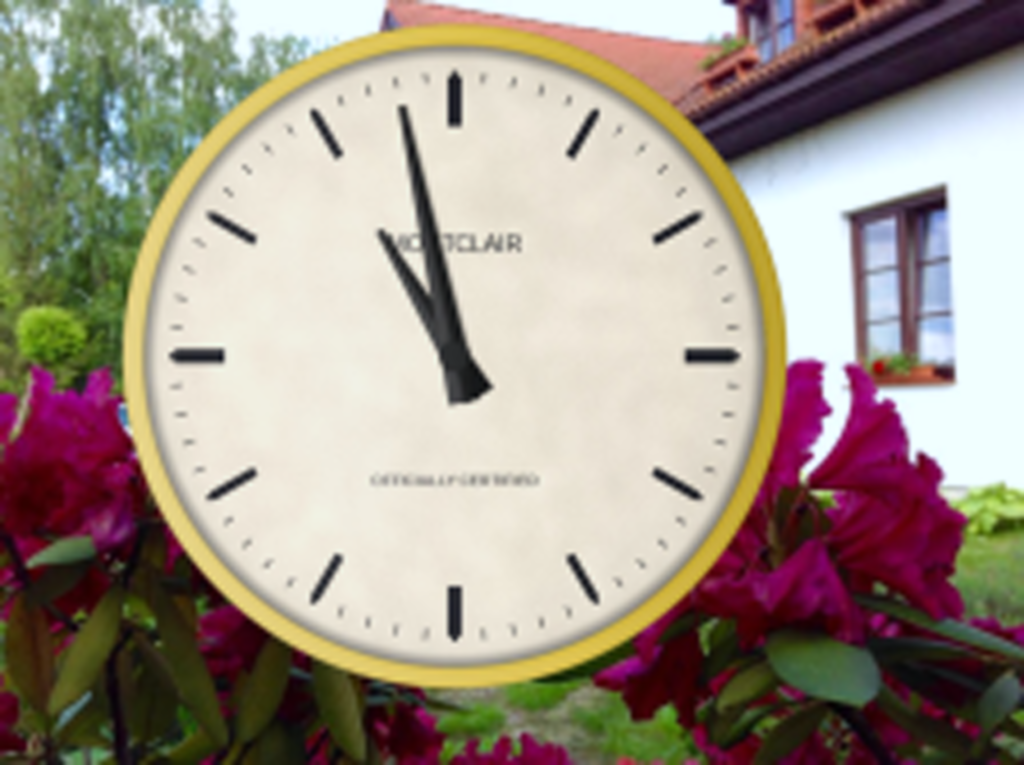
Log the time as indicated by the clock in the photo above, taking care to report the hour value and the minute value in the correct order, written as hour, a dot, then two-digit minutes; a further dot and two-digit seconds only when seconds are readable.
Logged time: 10.58
